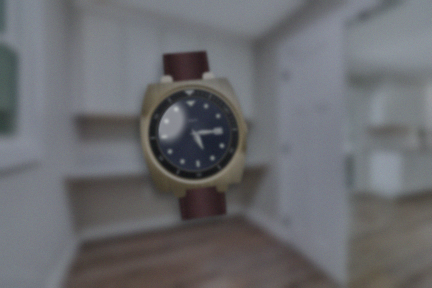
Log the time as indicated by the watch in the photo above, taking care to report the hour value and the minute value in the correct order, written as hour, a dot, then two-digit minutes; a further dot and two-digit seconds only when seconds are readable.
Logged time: 5.15
